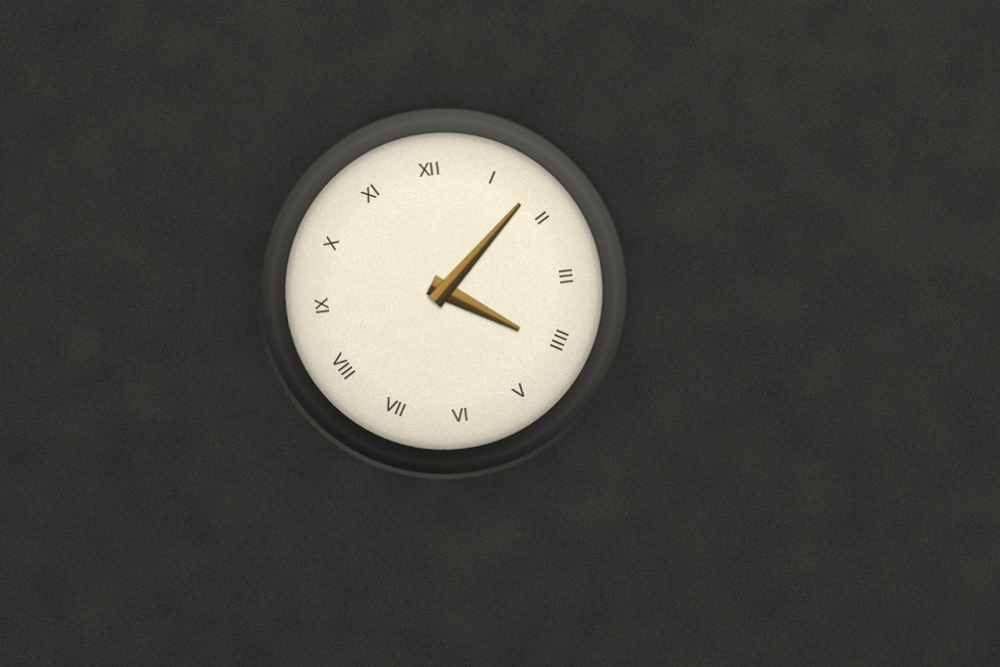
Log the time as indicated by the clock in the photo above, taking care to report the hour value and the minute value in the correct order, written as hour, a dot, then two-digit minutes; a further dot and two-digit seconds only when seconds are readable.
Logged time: 4.08
